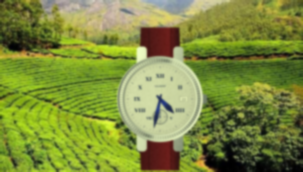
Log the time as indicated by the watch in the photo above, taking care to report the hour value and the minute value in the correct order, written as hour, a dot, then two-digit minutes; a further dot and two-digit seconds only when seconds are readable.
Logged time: 4.32
